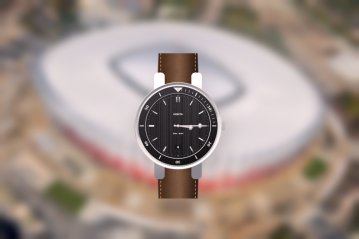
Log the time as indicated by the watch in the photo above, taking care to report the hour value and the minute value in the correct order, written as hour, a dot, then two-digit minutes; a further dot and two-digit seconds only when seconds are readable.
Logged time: 3.15
